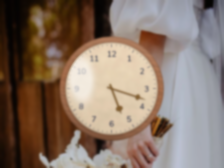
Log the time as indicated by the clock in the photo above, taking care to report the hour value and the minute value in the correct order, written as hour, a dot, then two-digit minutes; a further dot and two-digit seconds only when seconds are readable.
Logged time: 5.18
